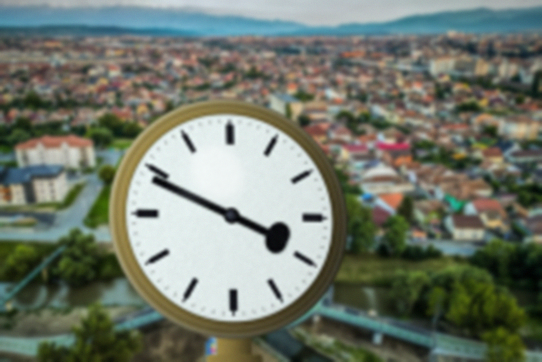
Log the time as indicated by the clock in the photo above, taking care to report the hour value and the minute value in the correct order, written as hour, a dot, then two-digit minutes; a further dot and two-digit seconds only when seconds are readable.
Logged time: 3.49
